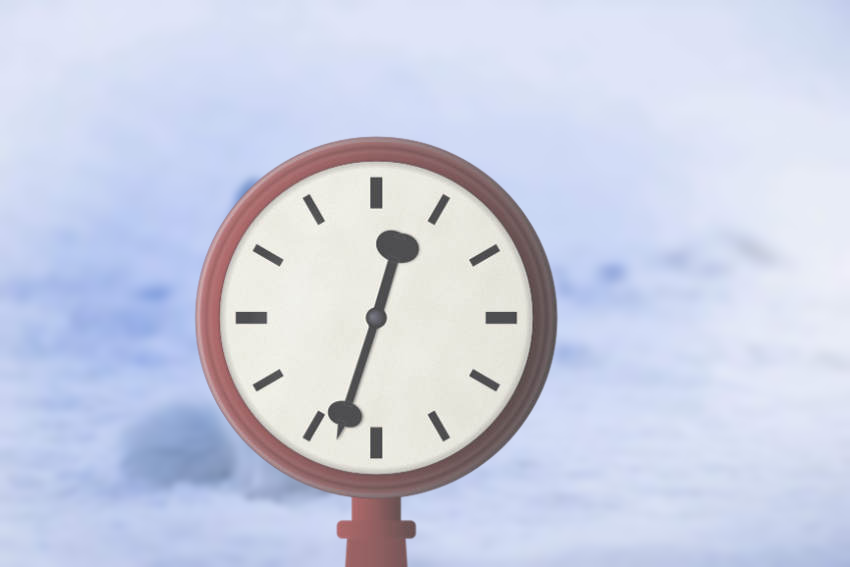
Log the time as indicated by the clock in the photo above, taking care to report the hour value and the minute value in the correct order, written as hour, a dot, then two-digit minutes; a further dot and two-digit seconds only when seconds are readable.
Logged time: 12.33
